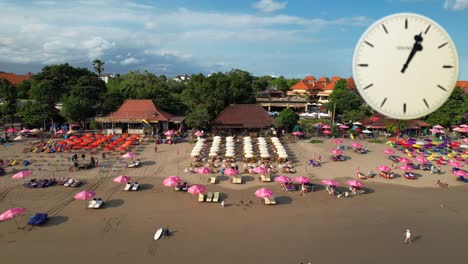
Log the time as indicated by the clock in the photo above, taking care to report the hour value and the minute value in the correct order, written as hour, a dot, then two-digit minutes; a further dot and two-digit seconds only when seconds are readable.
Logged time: 1.04
